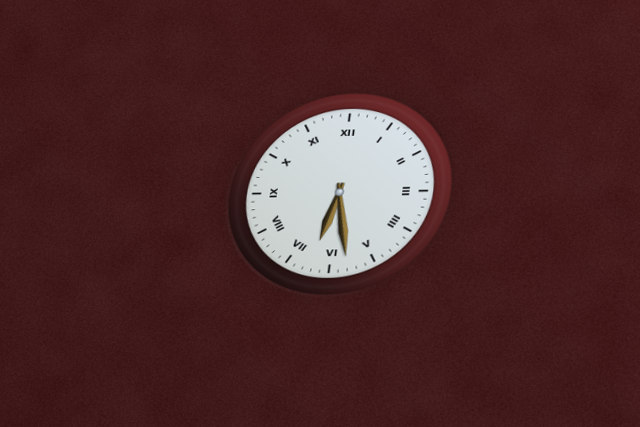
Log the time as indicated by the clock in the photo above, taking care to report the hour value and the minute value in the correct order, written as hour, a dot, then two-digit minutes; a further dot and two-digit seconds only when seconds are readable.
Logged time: 6.28
